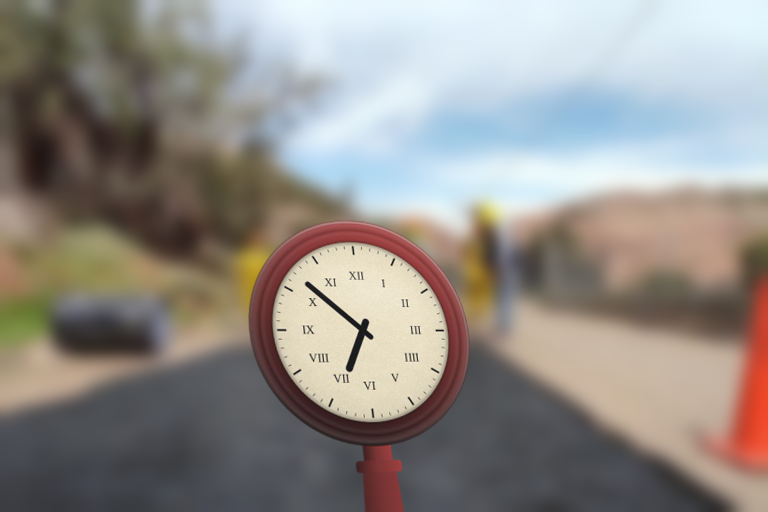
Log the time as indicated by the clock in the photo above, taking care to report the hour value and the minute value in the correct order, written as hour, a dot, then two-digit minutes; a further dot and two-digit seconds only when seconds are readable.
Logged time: 6.52
